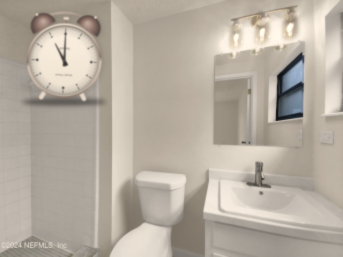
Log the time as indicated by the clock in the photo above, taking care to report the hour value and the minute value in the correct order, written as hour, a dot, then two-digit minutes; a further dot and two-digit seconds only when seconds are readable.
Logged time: 11.00
